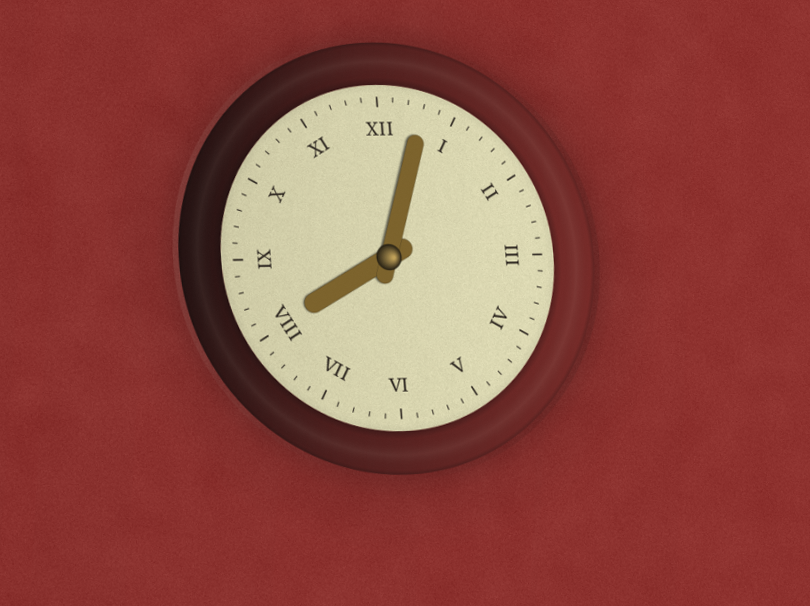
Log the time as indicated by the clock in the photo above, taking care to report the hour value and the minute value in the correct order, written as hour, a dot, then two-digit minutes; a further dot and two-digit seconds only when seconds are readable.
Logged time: 8.03
